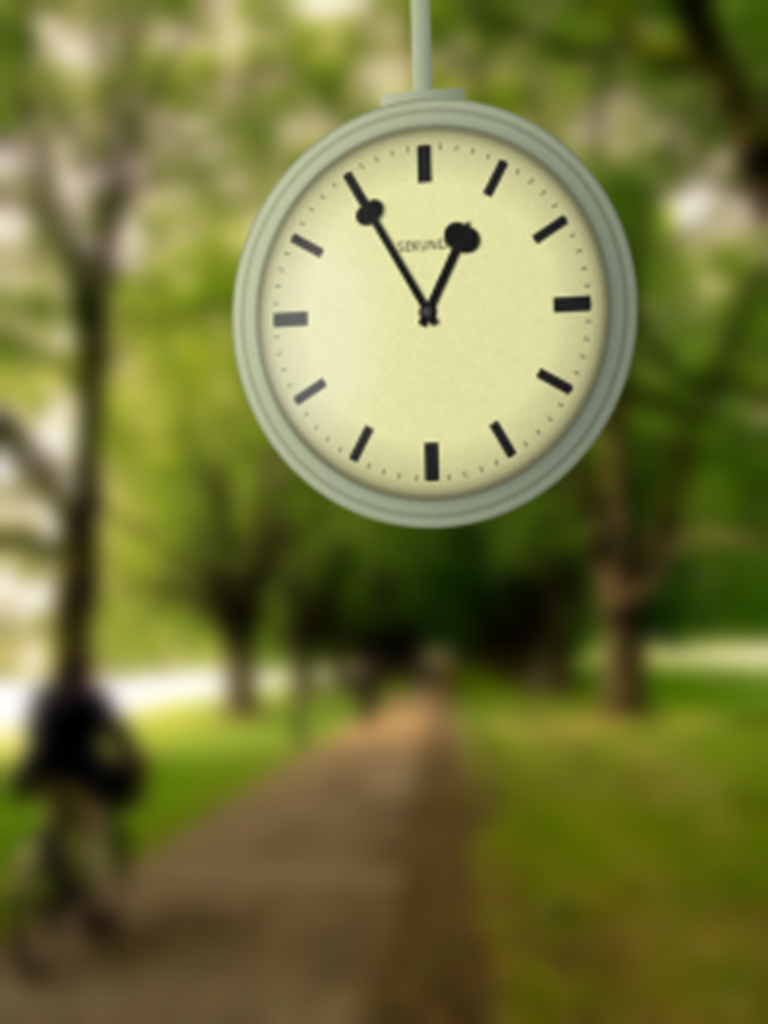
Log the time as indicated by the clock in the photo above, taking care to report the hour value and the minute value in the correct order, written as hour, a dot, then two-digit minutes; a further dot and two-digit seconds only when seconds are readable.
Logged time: 12.55
